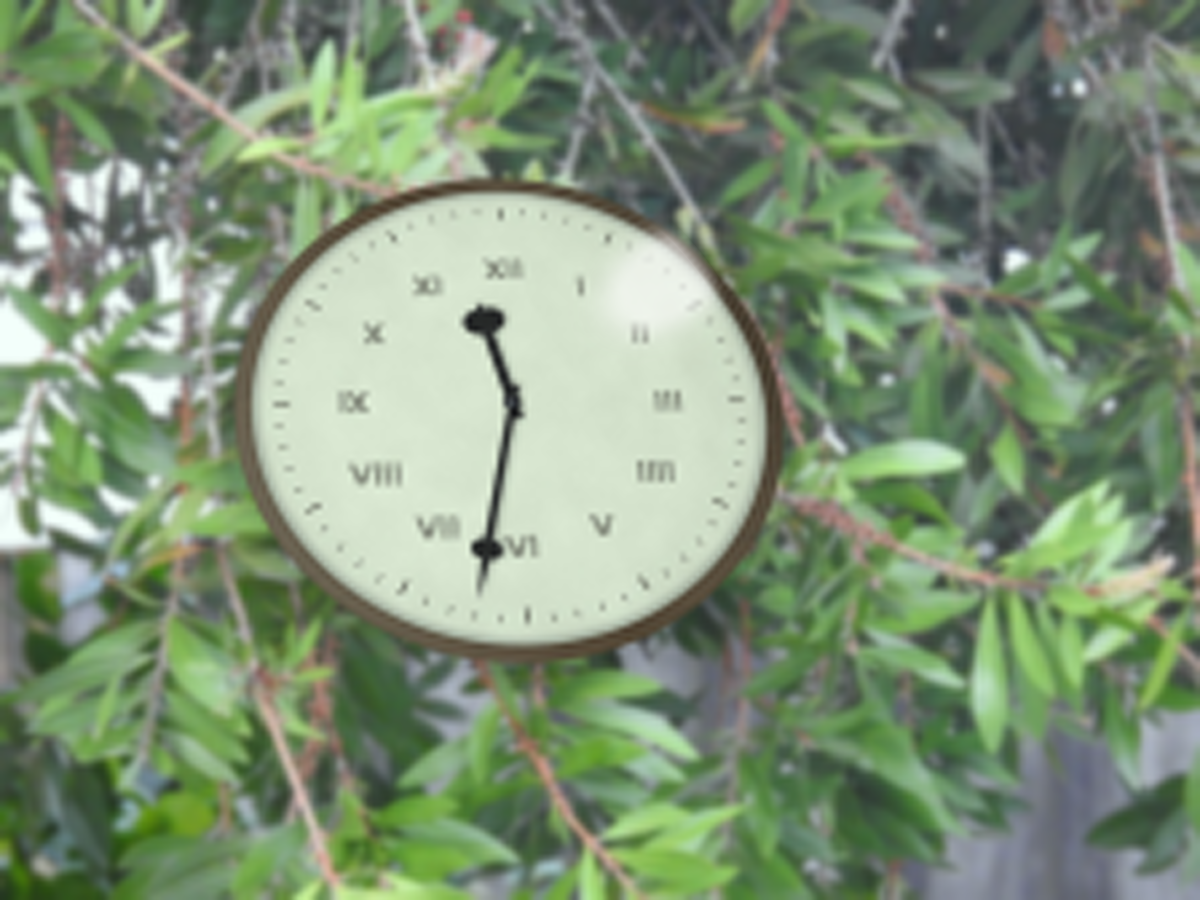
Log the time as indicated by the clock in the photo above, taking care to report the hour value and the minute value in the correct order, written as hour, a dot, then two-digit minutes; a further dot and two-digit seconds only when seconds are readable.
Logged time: 11.32
